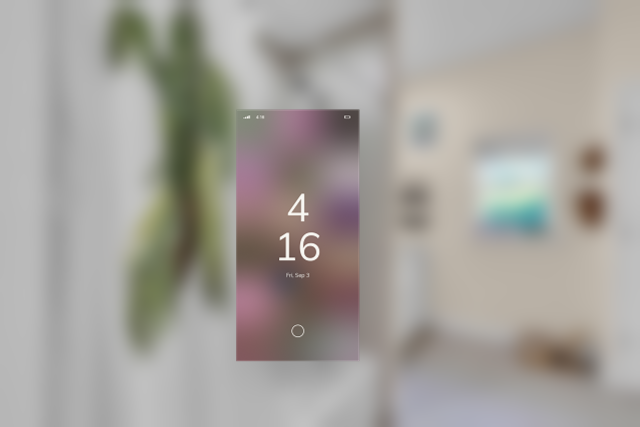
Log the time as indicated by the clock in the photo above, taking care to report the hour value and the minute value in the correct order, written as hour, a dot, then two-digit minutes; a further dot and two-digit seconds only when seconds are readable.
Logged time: 4.16
